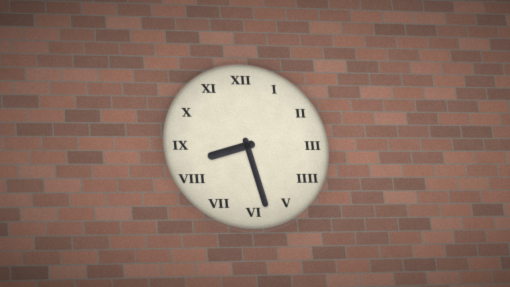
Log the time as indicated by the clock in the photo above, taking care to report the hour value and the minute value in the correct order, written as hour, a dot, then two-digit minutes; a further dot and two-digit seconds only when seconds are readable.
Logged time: 8.28
